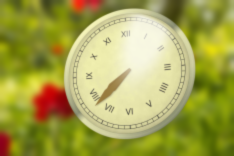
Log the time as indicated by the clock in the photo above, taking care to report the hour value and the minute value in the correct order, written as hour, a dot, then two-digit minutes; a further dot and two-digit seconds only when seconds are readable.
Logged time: 7.38
